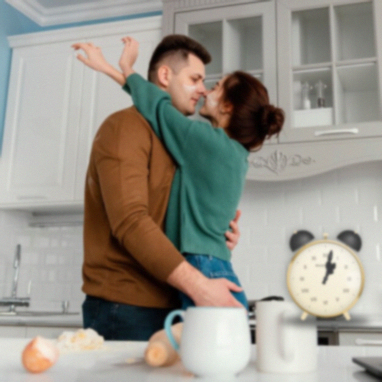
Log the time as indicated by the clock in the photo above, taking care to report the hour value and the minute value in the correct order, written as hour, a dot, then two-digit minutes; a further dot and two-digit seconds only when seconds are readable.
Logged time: 1.02
